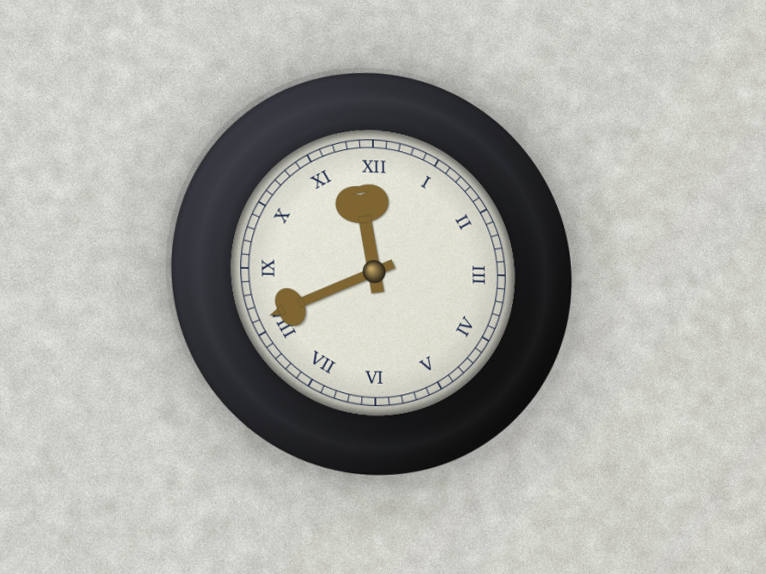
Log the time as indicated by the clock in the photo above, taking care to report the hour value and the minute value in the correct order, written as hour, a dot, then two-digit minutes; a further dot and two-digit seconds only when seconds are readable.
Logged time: 11.41
